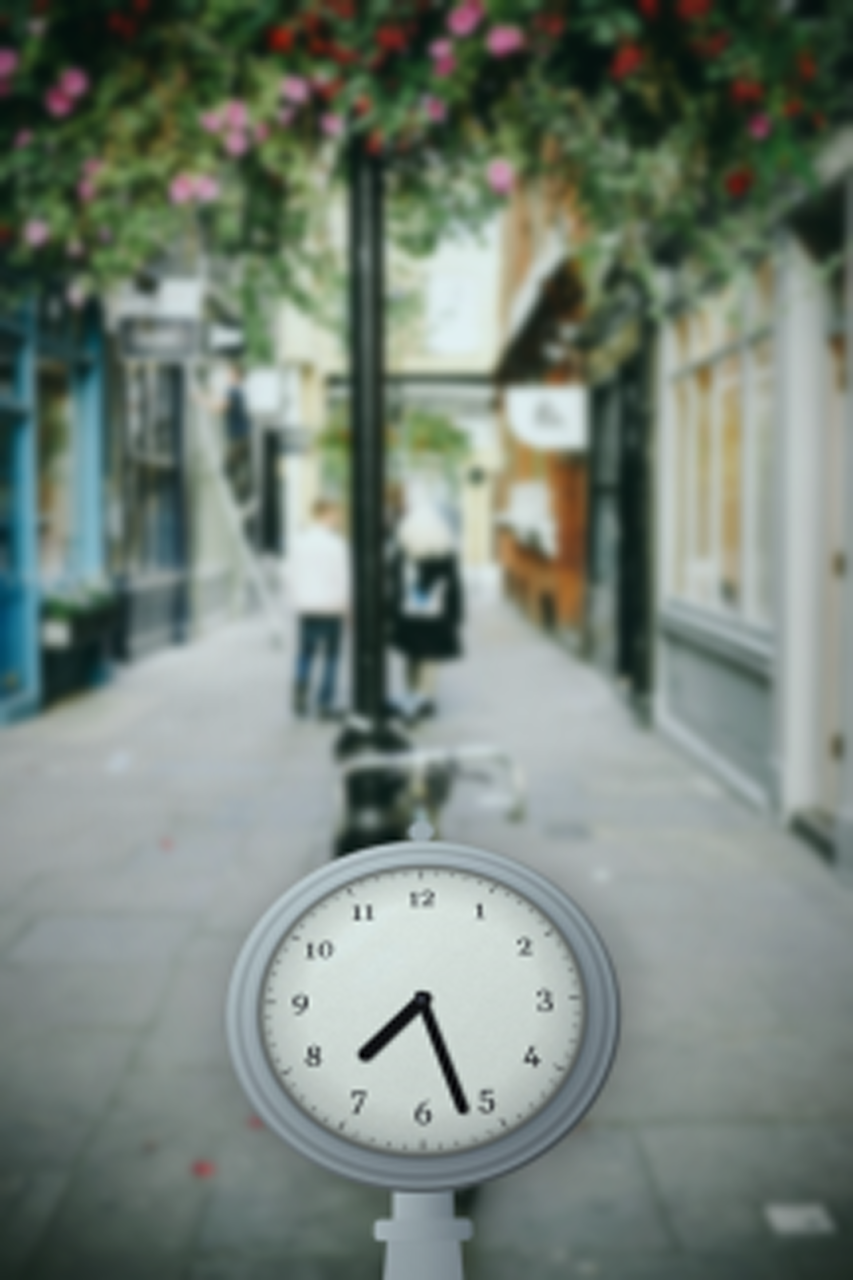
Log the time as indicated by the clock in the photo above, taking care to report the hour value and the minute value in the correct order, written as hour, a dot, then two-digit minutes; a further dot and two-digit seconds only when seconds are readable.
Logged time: 7.27
